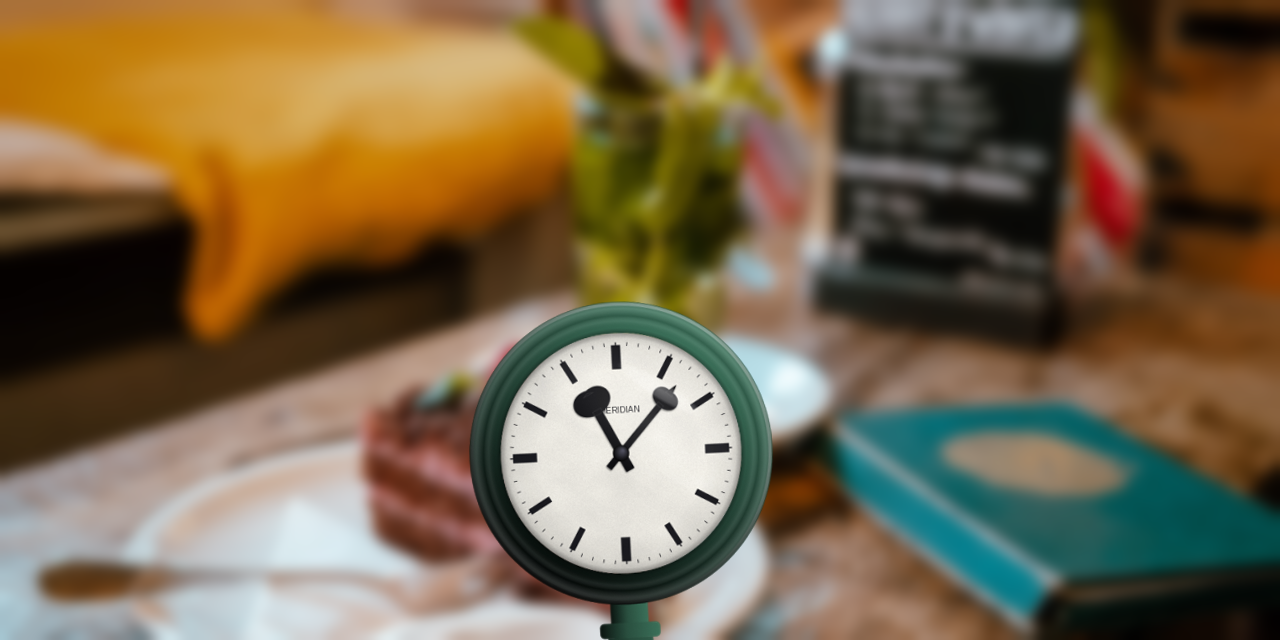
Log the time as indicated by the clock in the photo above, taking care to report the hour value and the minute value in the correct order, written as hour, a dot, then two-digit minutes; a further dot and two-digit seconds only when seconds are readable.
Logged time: 11.07
